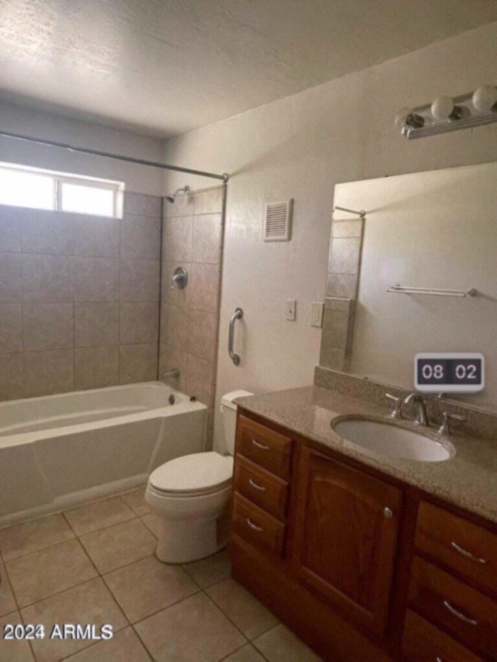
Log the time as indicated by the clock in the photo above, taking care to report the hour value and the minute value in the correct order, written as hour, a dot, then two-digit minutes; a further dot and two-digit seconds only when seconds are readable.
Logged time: 8.02
